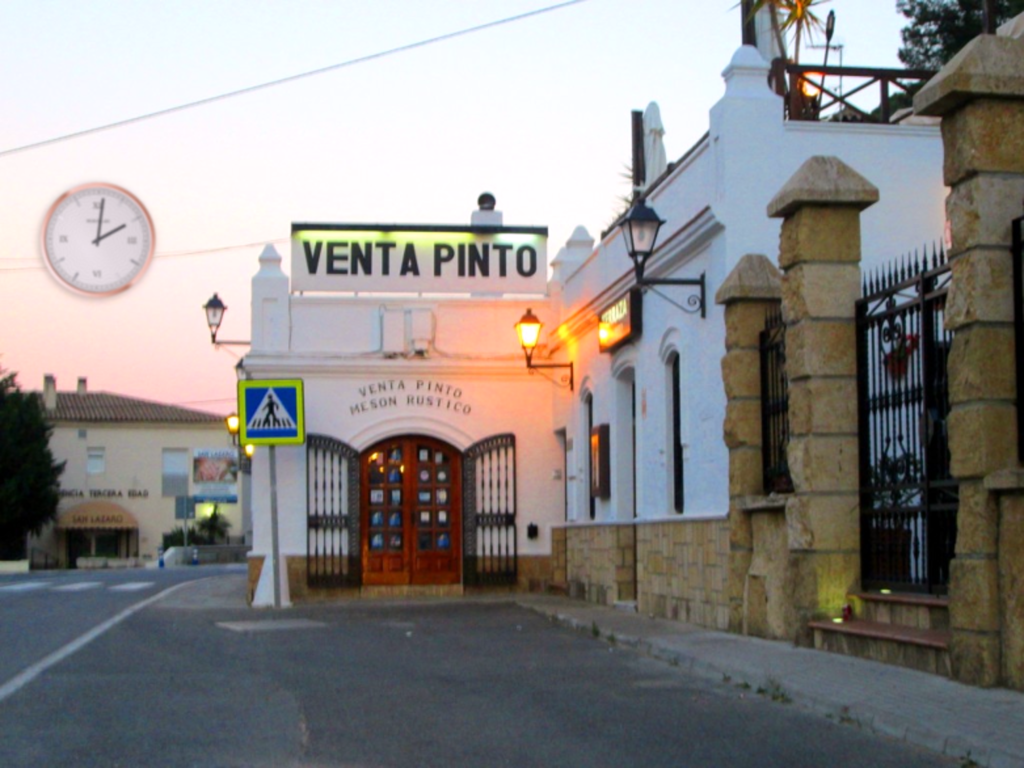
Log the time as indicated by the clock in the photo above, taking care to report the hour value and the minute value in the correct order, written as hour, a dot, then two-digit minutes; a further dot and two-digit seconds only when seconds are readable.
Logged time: 2.01
